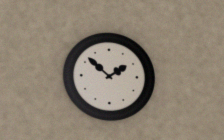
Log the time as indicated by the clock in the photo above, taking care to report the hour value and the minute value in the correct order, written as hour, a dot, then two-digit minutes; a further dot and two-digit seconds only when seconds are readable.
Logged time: 1.52
